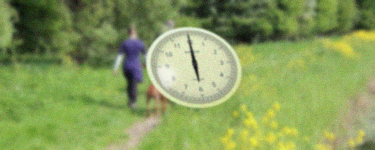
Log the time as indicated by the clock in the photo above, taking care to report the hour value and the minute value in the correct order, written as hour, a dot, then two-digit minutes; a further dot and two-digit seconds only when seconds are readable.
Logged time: 6.00
